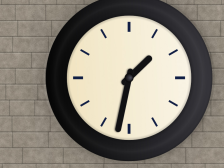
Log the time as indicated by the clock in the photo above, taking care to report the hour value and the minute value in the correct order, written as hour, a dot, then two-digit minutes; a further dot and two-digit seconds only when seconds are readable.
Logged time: 1.32
